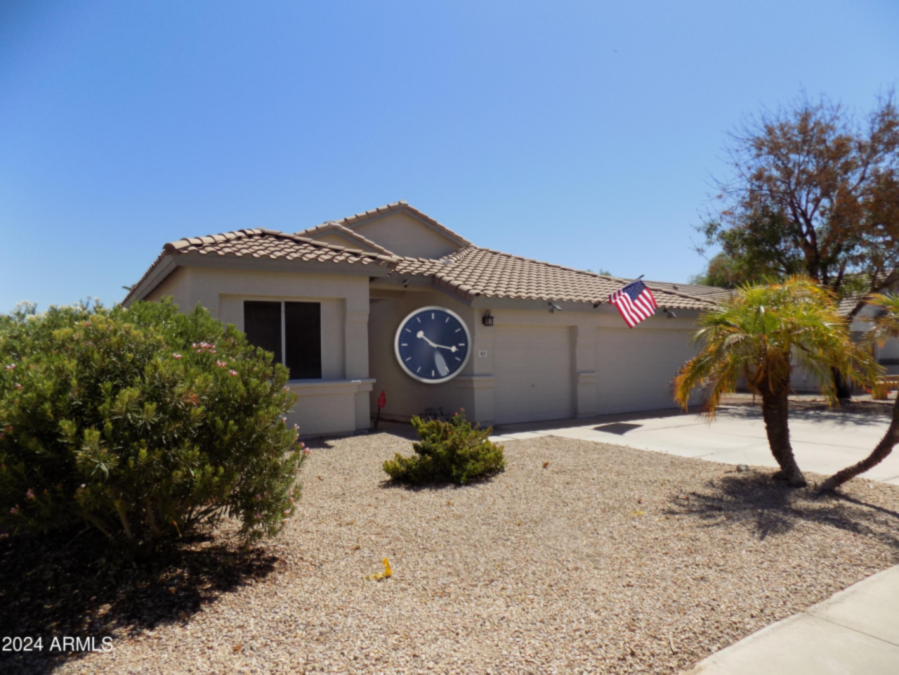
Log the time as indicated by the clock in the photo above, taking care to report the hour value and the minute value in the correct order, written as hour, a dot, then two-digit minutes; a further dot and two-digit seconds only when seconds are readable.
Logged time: 10.17
